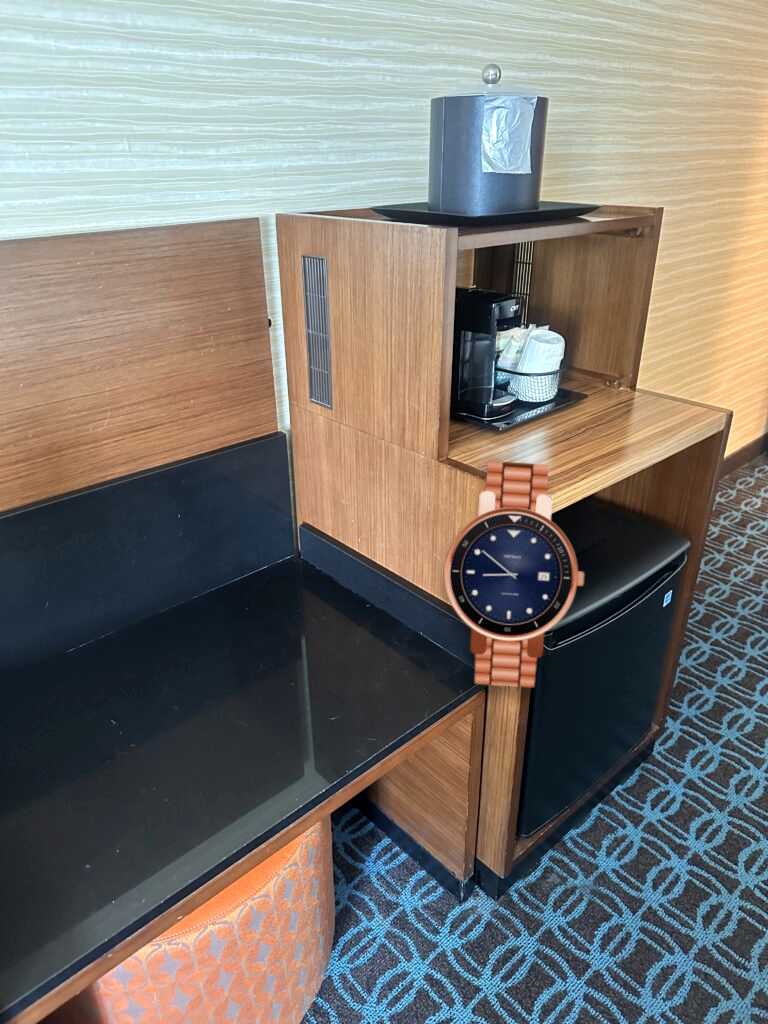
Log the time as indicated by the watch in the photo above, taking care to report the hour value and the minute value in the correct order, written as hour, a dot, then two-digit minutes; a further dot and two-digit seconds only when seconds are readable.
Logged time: 8.51
